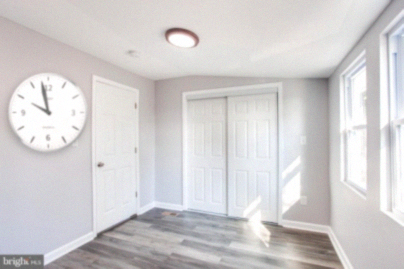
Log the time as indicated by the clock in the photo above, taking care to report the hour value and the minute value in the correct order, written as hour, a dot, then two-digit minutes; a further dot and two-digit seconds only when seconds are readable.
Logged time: 9.58
